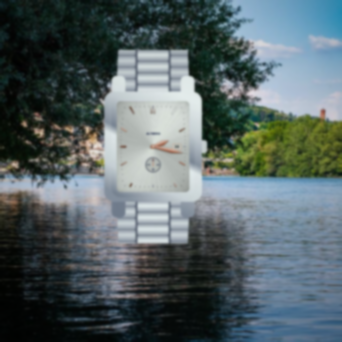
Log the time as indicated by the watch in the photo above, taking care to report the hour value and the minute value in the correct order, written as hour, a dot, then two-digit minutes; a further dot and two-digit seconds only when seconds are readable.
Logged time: 2.17
